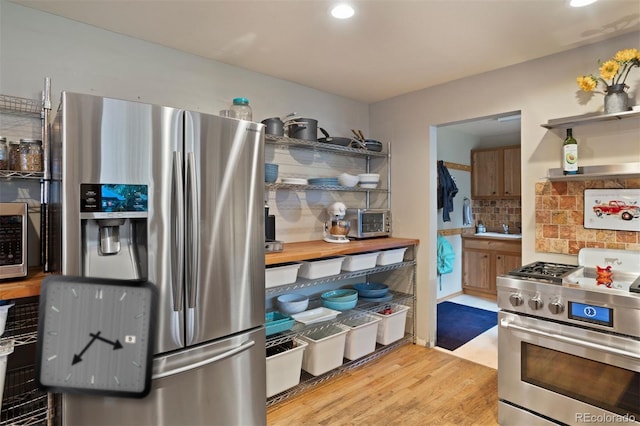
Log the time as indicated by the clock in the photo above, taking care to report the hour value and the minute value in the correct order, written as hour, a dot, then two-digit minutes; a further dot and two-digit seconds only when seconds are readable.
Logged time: 3.36
